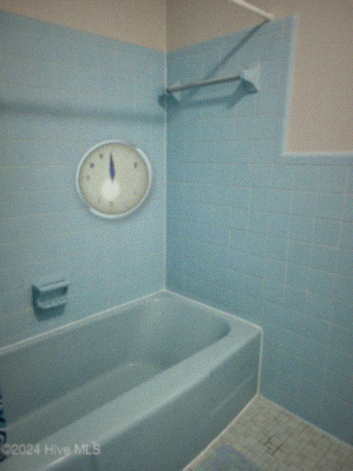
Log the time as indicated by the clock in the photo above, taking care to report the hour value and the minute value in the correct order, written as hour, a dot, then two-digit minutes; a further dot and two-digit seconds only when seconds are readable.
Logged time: 11.59
